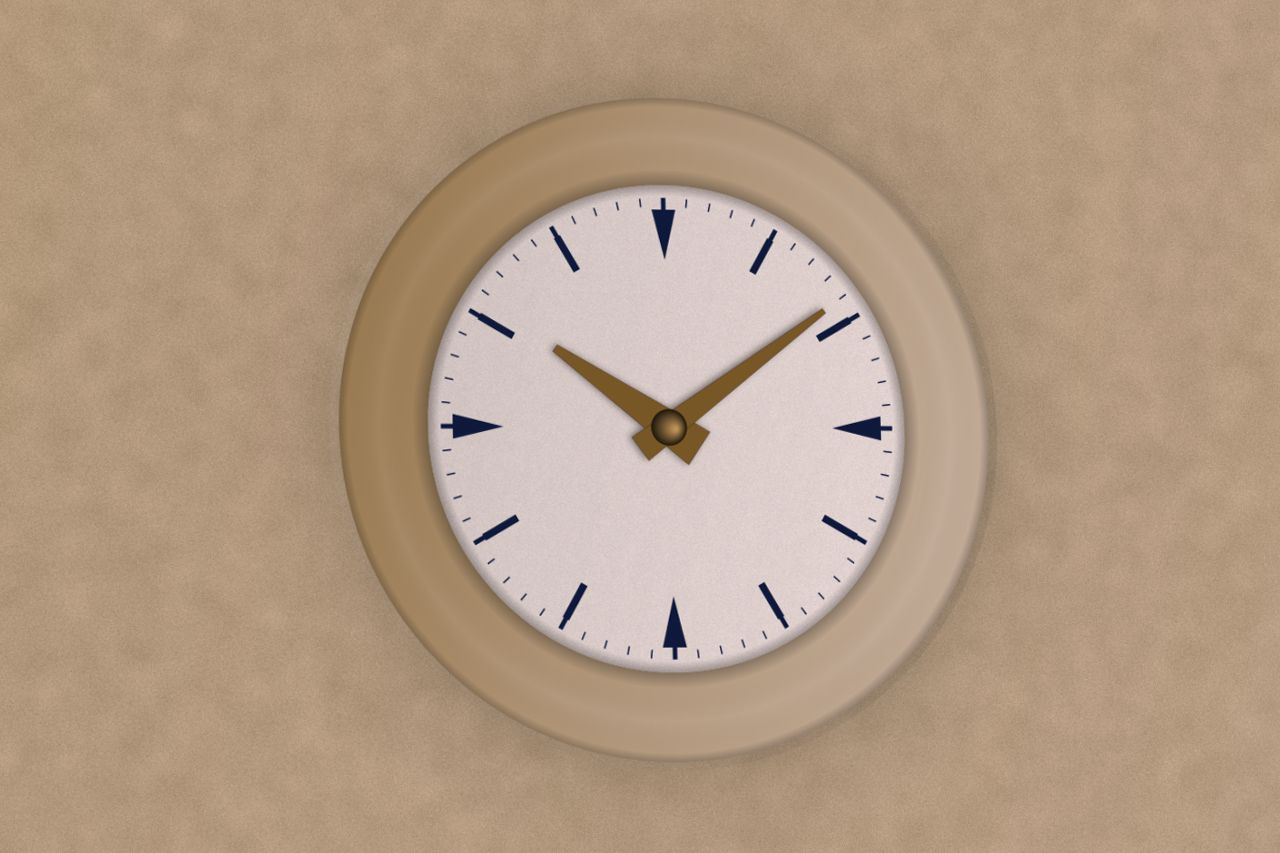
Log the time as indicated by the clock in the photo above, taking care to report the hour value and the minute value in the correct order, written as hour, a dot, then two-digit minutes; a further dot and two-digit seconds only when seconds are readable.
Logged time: 10.09
